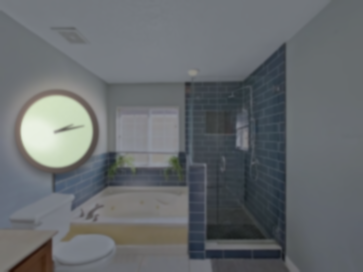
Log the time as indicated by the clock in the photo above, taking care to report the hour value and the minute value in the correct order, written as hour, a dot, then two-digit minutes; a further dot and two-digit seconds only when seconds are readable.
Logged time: 2.13
